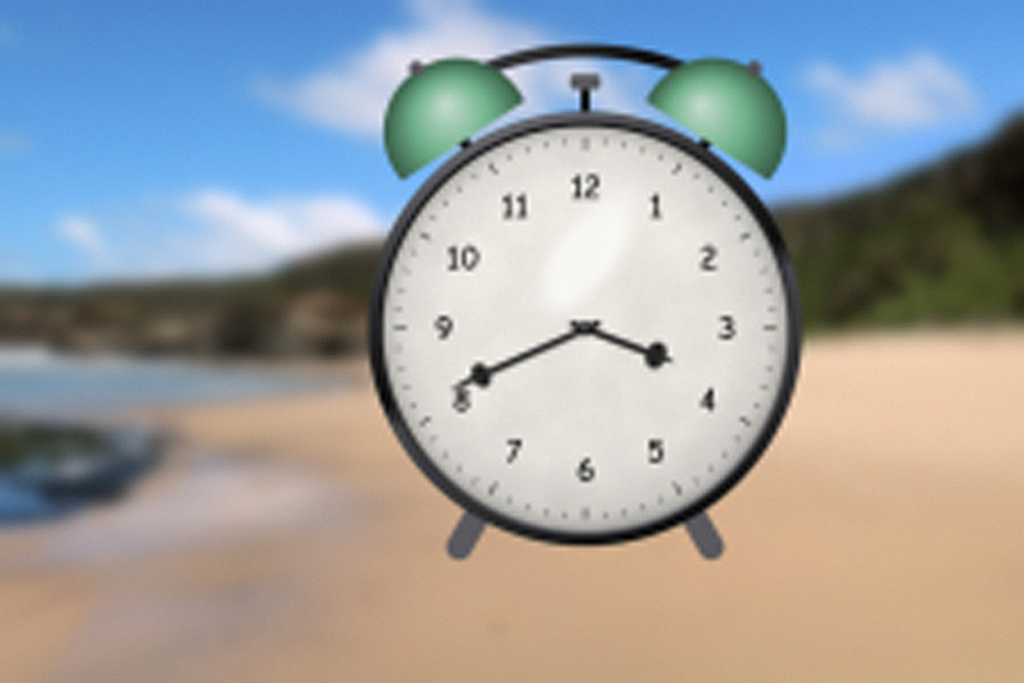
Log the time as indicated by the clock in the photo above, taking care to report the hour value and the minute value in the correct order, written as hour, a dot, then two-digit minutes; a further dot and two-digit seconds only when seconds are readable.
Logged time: 3.41
